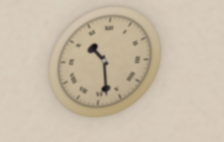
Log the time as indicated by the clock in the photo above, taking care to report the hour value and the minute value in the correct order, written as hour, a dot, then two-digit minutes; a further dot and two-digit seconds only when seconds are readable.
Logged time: 10.28
